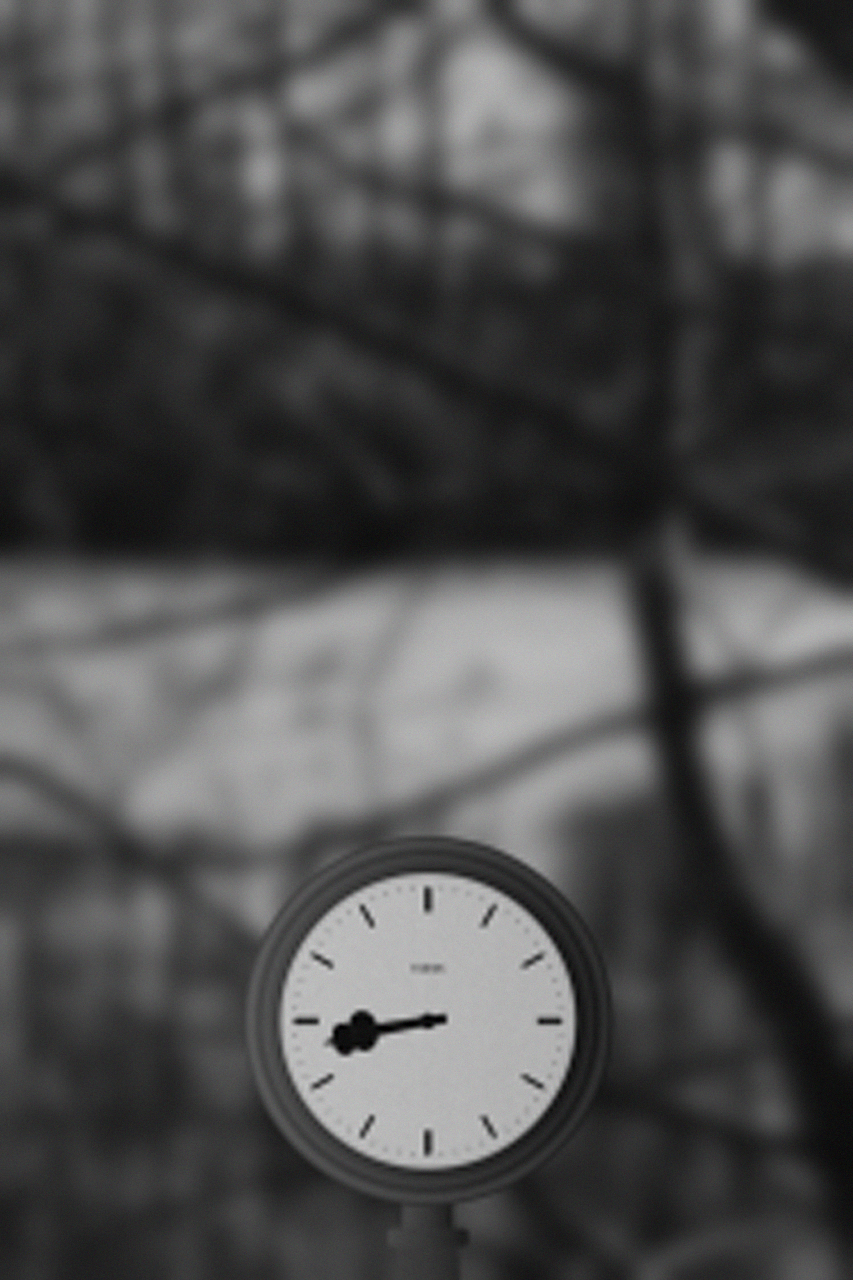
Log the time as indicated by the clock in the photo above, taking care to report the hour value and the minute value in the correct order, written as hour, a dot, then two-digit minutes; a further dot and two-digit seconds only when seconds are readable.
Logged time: 8.43
